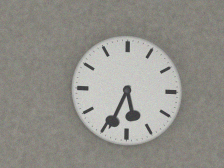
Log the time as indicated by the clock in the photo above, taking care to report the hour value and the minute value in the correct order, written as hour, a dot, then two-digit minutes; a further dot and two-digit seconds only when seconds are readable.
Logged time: 5.34
